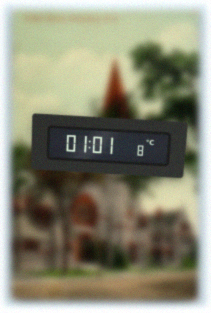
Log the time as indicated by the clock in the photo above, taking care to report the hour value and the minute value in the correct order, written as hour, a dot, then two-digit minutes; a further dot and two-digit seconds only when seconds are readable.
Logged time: 1.01
